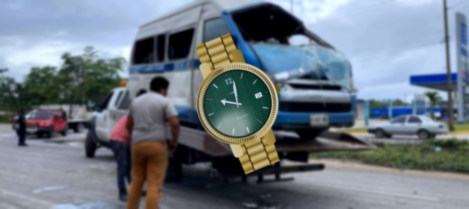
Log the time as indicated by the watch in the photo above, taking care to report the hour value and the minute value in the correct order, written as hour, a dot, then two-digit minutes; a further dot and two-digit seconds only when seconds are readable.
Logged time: 10.02
